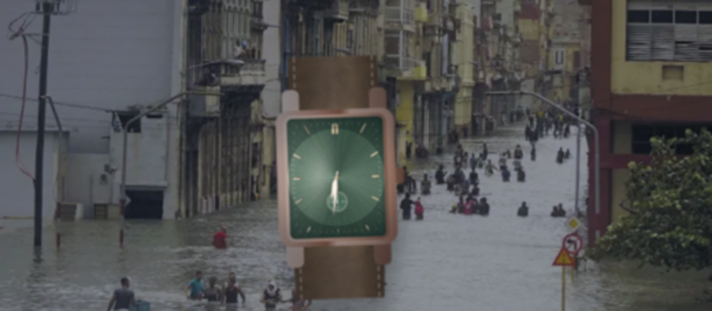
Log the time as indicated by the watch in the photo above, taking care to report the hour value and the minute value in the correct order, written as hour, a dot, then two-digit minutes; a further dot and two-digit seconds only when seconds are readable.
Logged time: 6.31
